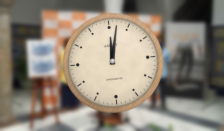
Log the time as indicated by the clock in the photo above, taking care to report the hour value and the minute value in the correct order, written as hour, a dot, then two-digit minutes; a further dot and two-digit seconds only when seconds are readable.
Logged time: 12.02
